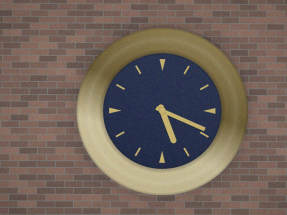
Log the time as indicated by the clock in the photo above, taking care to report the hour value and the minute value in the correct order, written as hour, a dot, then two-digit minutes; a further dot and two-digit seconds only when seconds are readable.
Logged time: 5.19
